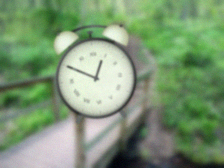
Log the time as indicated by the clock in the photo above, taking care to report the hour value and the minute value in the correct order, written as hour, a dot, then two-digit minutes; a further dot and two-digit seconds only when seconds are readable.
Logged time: 12.50
